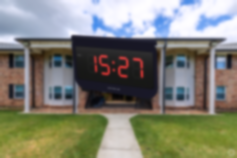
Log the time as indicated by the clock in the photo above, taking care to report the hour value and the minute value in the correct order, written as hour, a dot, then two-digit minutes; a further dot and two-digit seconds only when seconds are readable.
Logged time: 15.27
